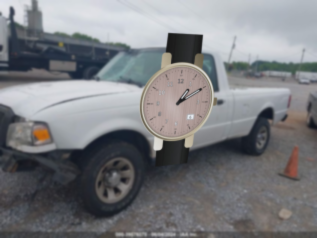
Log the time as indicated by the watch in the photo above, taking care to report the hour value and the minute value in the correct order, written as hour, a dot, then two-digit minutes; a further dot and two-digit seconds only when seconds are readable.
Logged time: 1.10
